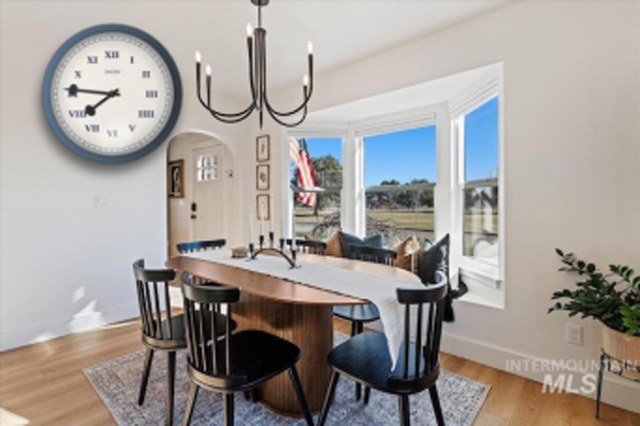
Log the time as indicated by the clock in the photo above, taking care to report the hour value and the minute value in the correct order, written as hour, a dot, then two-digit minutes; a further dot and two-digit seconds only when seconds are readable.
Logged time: 7.46
